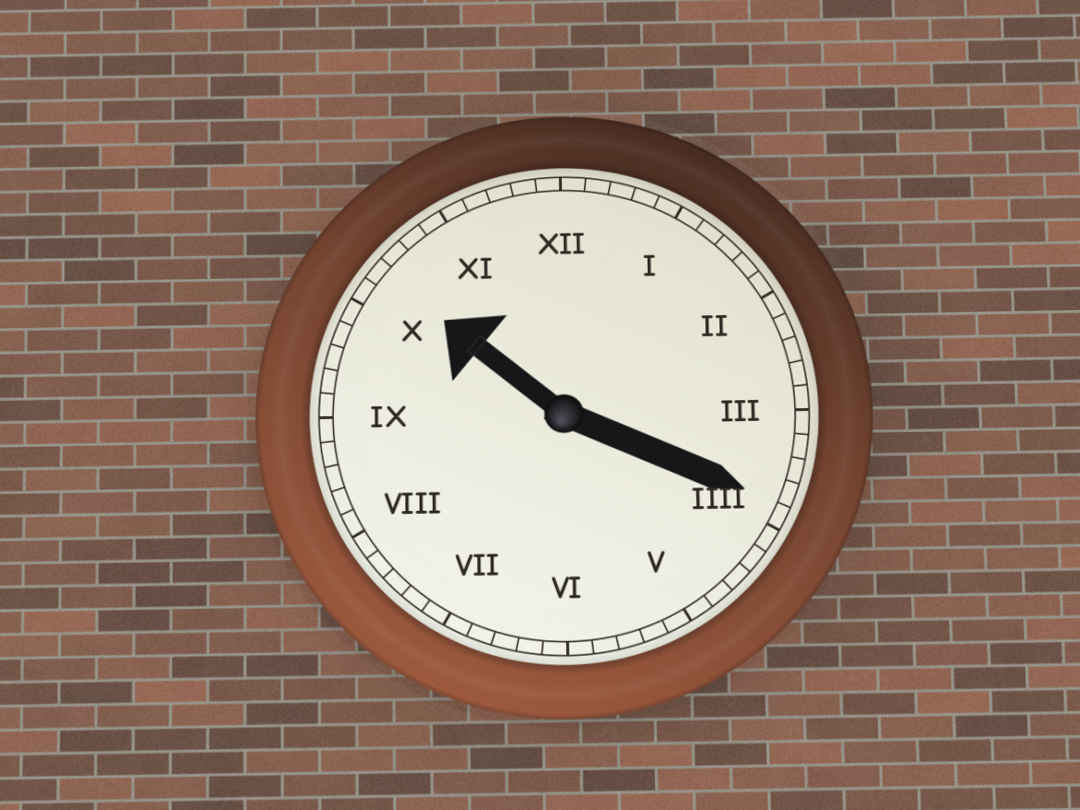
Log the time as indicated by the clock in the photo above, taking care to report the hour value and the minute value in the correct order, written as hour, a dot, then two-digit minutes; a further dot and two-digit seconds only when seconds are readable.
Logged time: 10.19
